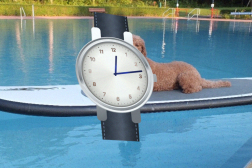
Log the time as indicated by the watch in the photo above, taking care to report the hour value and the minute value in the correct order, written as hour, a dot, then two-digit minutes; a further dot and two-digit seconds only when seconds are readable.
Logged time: 12.13
